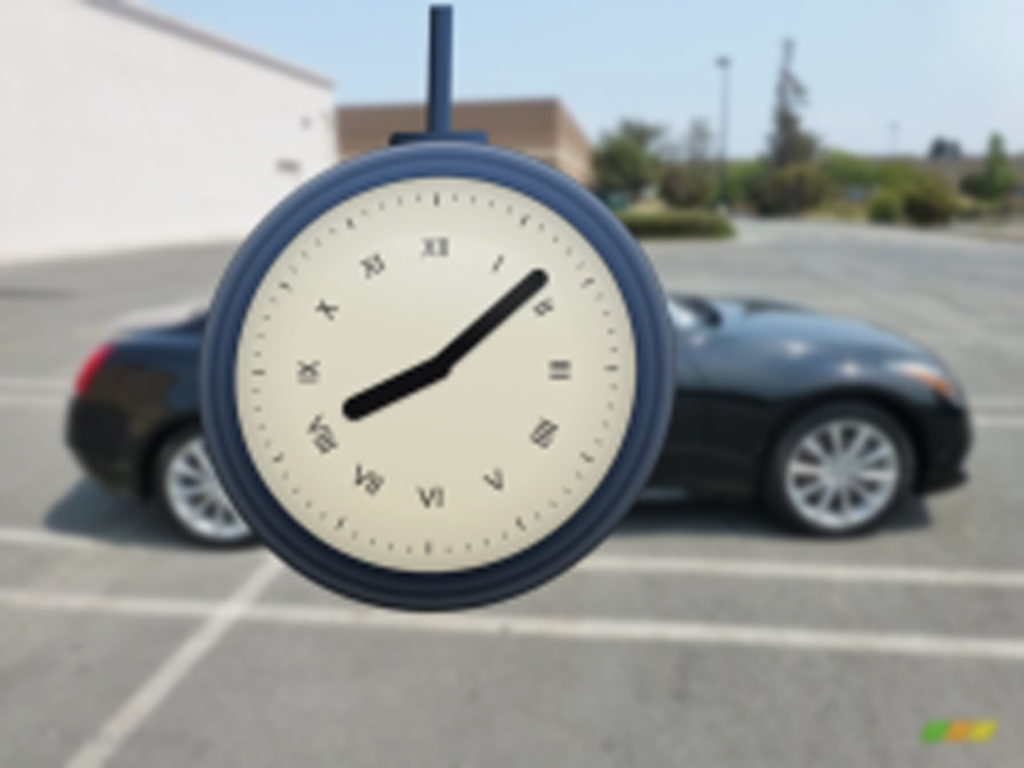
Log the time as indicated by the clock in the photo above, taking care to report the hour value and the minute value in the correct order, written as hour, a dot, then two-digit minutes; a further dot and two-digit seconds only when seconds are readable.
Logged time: 8.08
